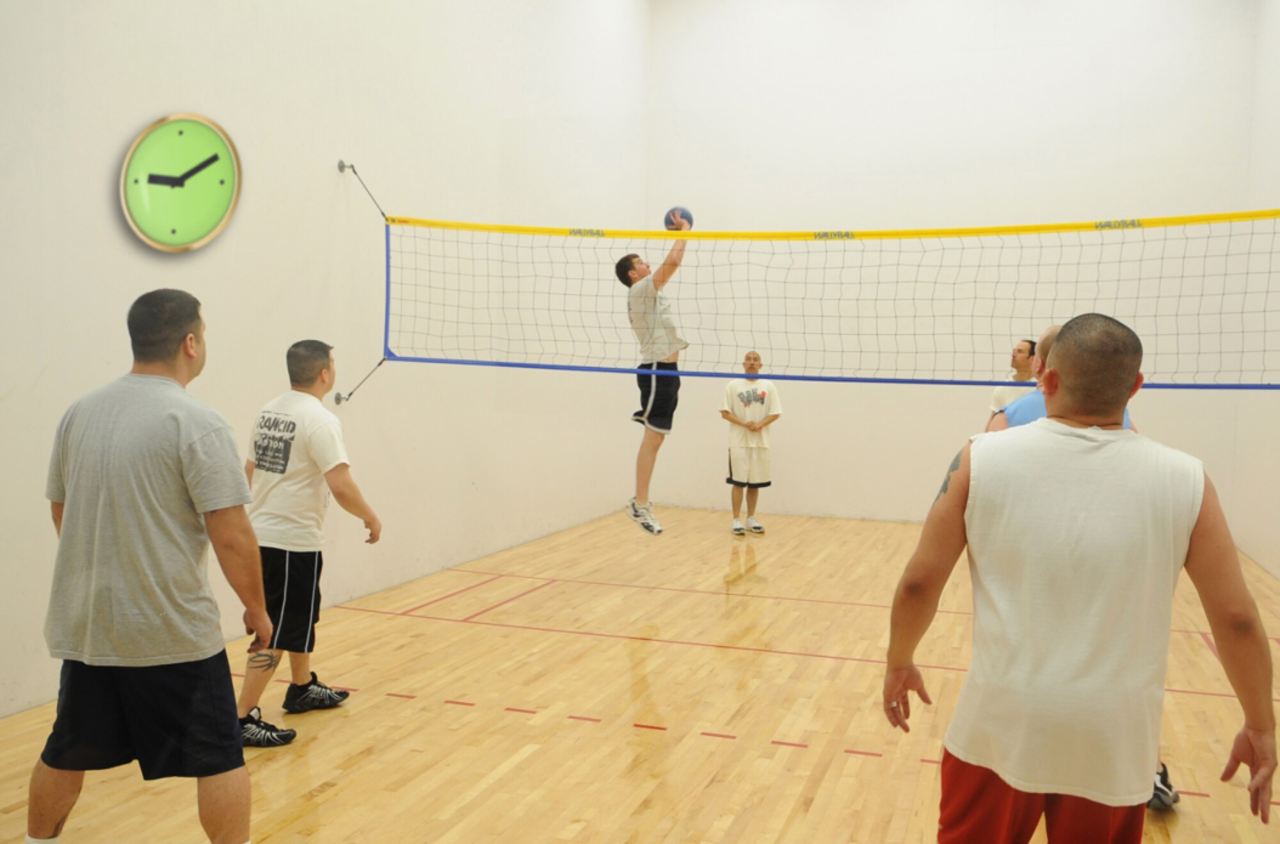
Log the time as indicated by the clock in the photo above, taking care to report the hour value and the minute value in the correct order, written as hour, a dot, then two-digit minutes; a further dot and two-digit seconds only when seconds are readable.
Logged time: 9.10
